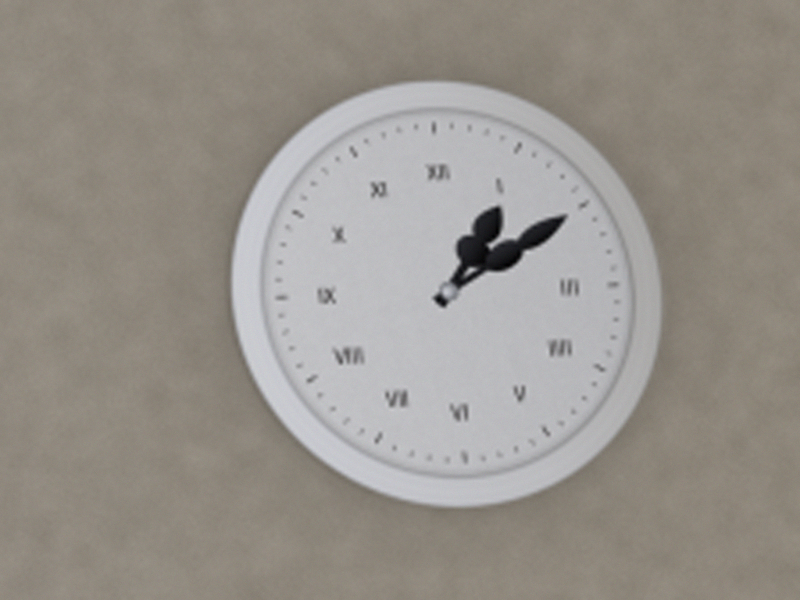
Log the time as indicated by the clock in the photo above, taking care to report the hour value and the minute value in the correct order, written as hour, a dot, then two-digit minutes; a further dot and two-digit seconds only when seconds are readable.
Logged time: 1.10
